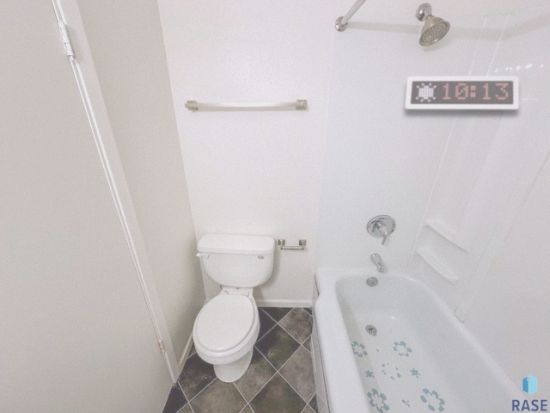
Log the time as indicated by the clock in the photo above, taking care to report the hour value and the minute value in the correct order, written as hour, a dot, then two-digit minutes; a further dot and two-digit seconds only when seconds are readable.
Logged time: 10.13
